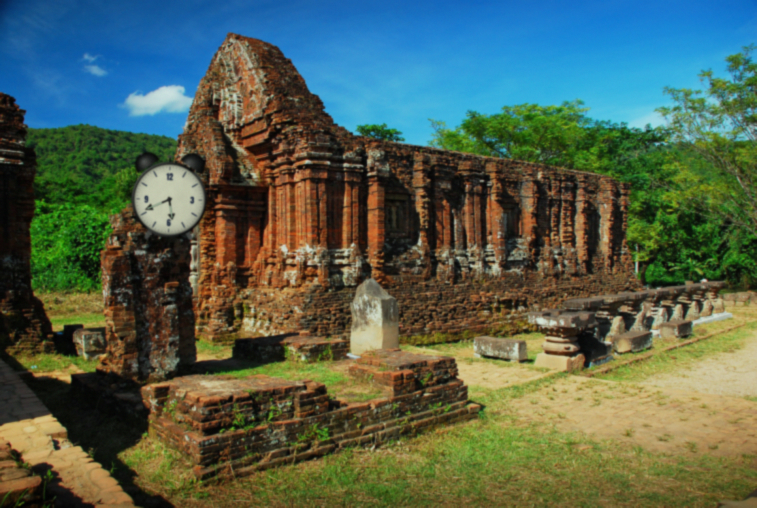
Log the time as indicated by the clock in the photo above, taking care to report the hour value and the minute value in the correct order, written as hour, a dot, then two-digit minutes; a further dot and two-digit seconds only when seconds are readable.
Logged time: 5.41
